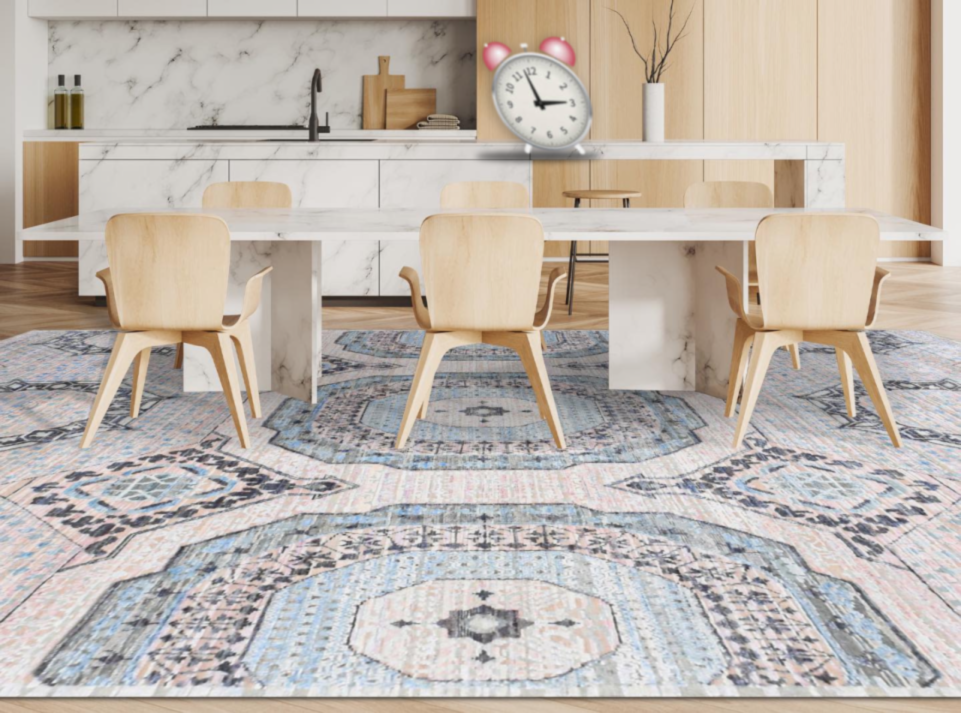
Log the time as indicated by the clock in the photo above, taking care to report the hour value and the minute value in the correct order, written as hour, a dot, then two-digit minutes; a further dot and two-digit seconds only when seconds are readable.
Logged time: 2.58
